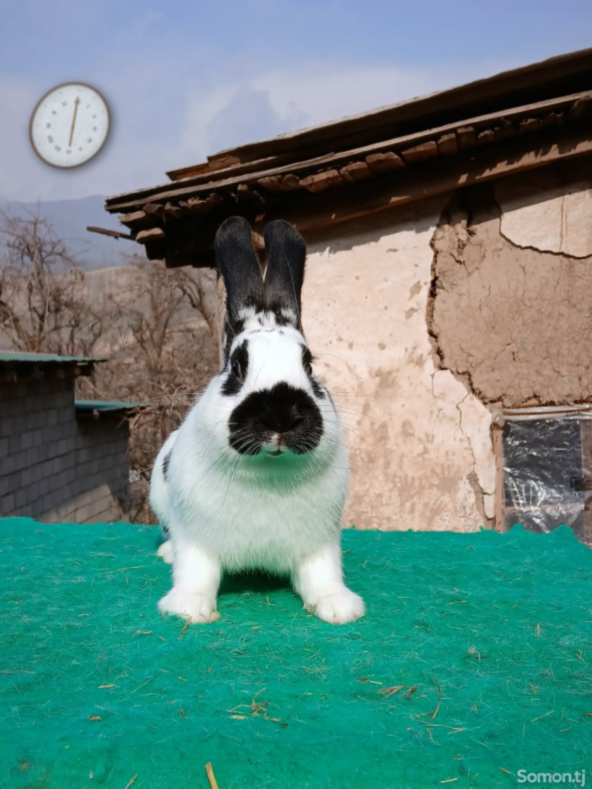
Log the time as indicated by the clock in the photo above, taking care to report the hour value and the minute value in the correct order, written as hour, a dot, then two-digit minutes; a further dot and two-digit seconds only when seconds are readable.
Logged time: 6.00
